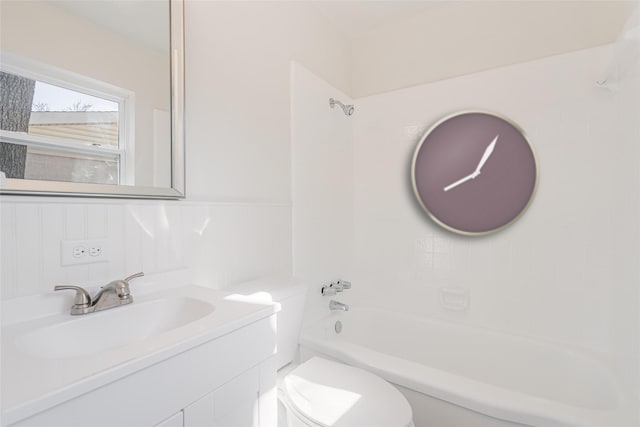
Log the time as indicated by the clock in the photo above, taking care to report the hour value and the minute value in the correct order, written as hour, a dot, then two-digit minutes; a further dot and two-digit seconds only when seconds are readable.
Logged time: 8.05
